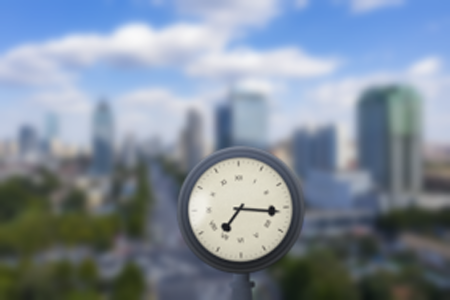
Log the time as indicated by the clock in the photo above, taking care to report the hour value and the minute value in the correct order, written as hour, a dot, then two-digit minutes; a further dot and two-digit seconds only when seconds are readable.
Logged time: 7.16
